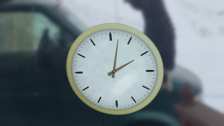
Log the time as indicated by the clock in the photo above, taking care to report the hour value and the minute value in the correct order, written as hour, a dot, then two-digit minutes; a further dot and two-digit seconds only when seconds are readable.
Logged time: 2.02
